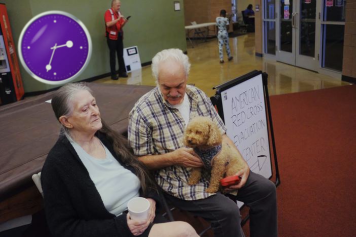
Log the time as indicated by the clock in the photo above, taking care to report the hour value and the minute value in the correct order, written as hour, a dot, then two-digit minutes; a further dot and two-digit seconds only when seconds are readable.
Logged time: 2.33
